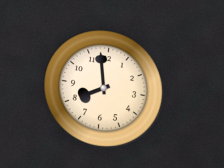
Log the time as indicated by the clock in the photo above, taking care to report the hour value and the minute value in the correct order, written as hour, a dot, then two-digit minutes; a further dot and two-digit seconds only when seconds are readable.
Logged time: 7.58
